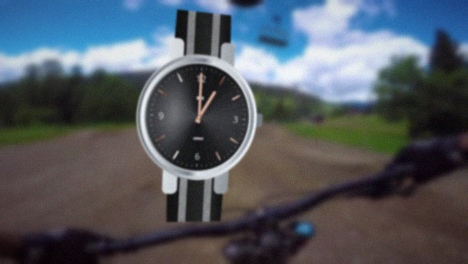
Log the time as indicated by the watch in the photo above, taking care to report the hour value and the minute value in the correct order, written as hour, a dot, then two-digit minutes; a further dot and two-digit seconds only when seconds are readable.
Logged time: 1.00
